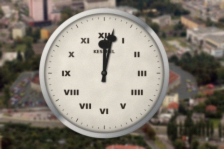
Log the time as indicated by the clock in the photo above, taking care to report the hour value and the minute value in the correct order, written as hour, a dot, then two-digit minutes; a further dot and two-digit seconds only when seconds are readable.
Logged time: 12.02
